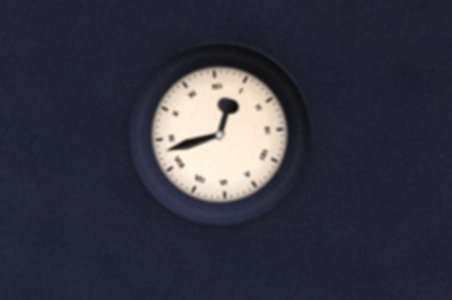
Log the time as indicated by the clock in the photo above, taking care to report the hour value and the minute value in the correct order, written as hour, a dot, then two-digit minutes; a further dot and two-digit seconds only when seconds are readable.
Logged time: 12.43
